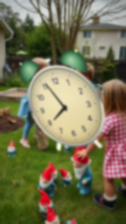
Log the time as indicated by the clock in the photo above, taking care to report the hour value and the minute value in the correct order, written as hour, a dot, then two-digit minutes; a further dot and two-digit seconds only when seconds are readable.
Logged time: 7.56
